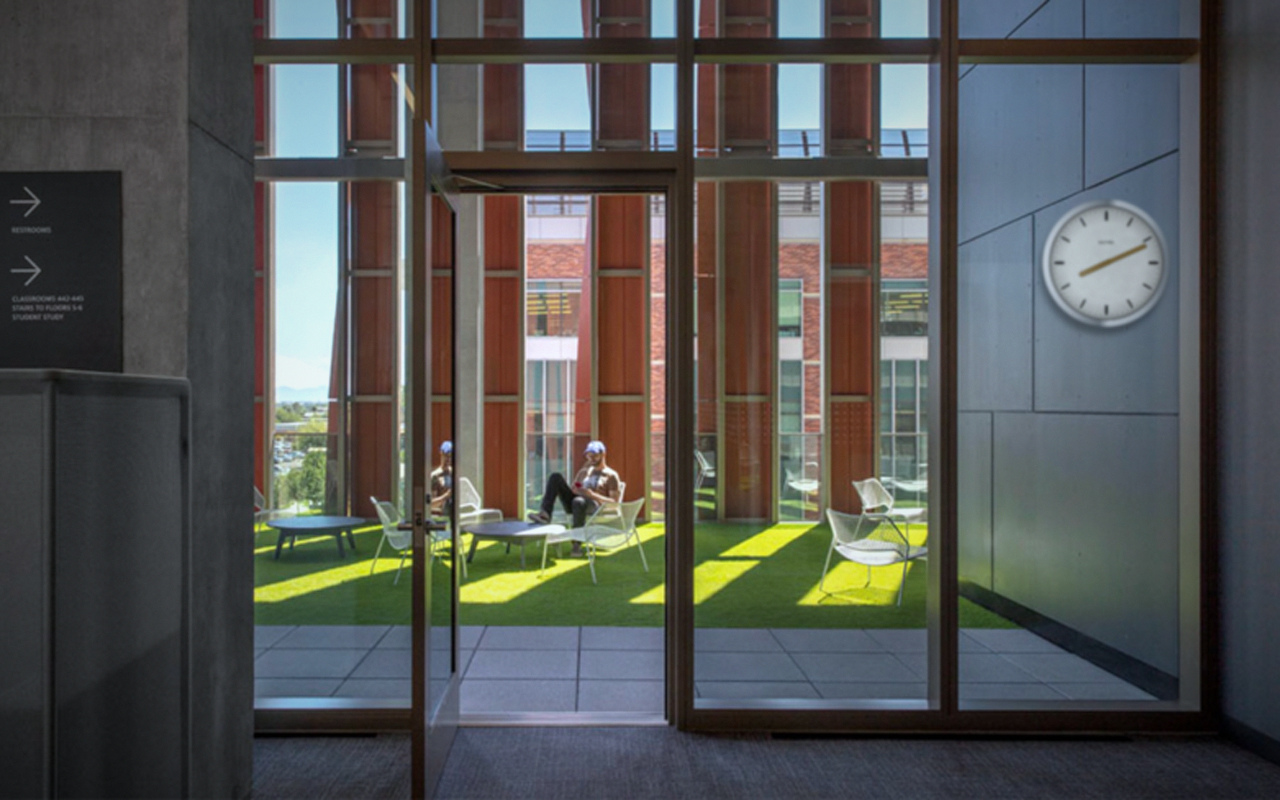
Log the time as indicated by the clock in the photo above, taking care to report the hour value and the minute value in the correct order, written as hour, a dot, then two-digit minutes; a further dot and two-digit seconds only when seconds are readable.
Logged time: 8.11
